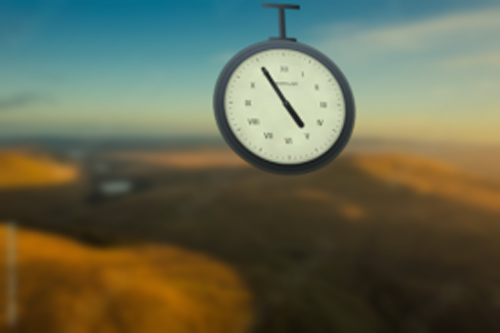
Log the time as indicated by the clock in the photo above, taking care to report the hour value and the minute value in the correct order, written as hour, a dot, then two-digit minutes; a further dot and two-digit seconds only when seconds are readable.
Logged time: 4.55
